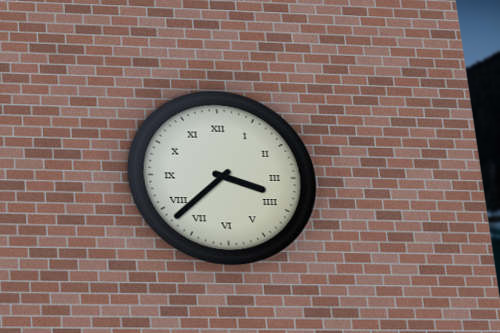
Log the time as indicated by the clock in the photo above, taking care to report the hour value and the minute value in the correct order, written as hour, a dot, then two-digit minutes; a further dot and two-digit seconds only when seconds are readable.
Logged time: 3.38
